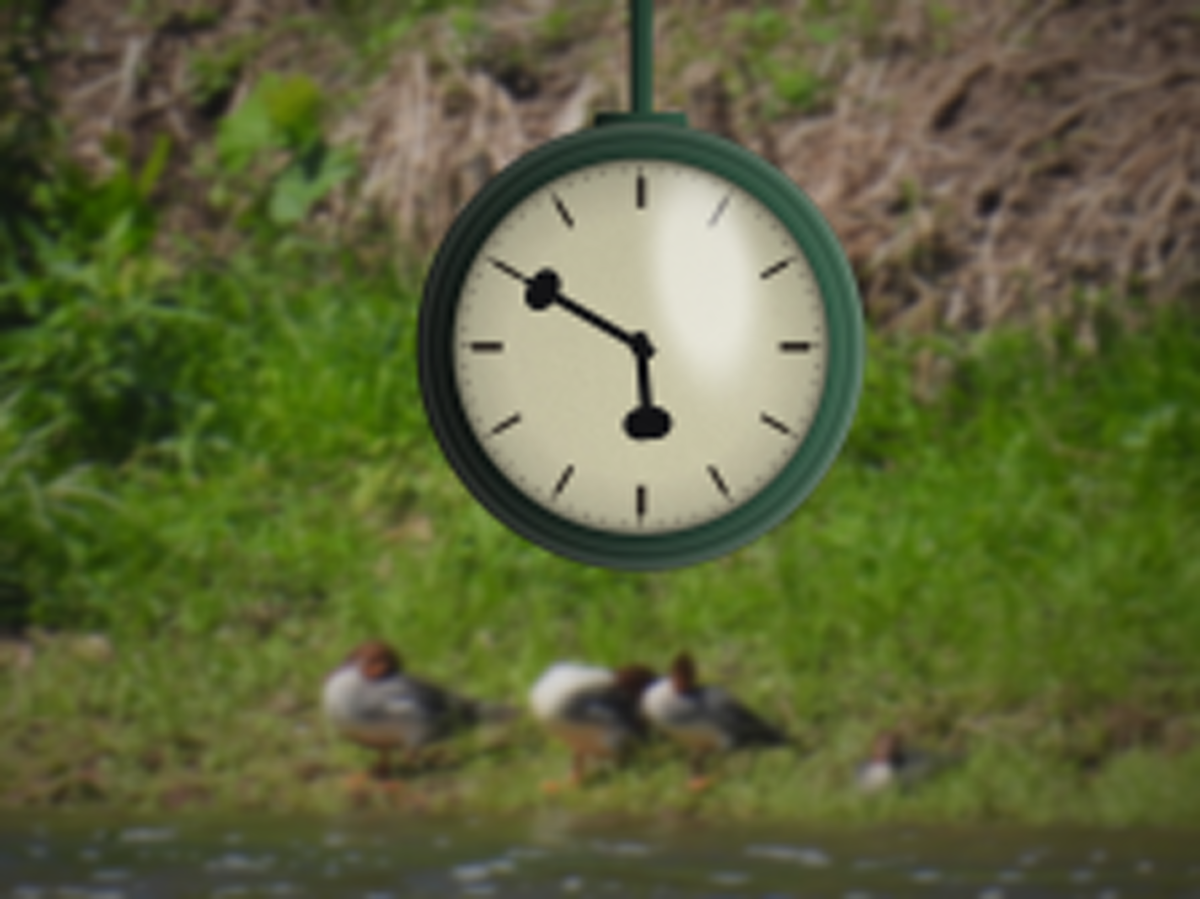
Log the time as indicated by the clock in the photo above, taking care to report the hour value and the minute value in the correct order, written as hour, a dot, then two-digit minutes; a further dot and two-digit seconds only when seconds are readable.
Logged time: 5.50
